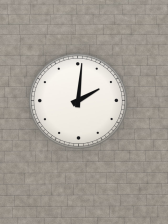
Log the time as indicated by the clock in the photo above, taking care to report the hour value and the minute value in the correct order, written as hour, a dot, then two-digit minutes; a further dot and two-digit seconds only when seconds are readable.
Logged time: 2.01
